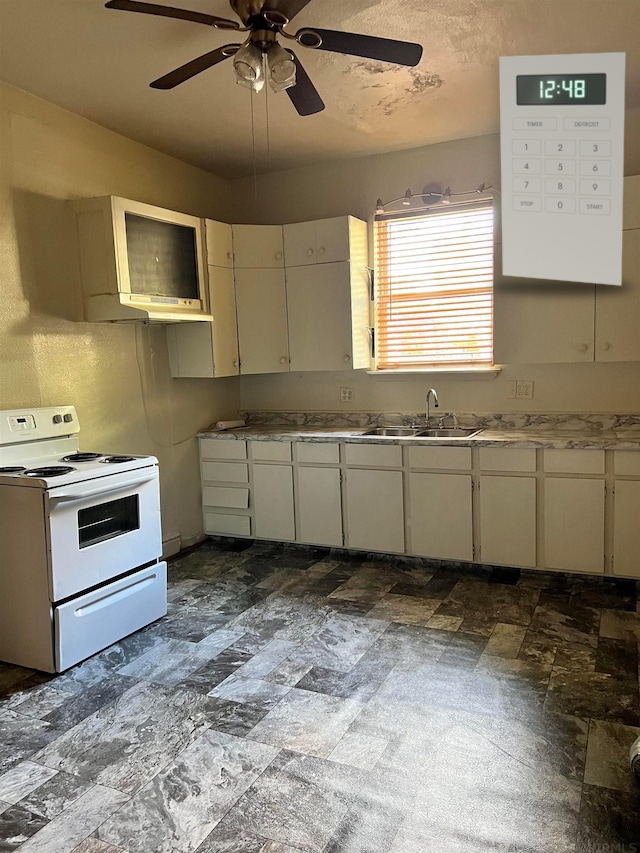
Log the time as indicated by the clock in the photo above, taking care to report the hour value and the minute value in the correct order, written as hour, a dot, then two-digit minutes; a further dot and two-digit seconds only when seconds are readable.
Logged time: 12.48
